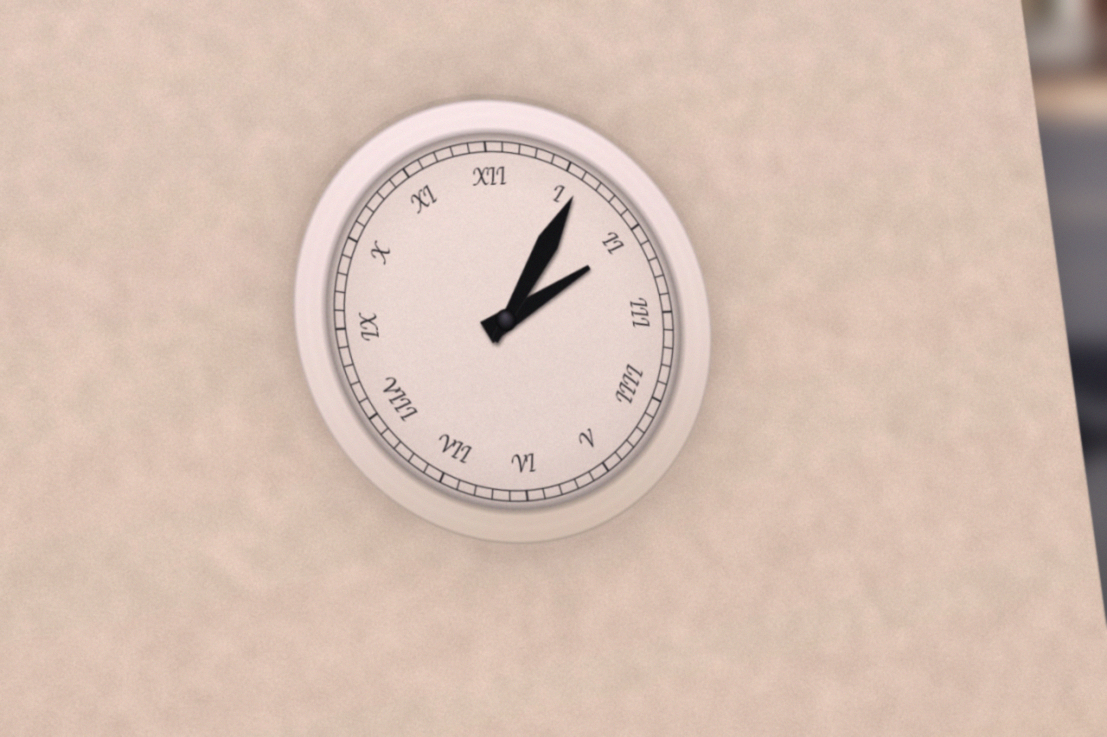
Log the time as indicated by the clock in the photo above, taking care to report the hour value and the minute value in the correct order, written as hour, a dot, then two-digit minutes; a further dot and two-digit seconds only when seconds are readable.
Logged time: 2.06
